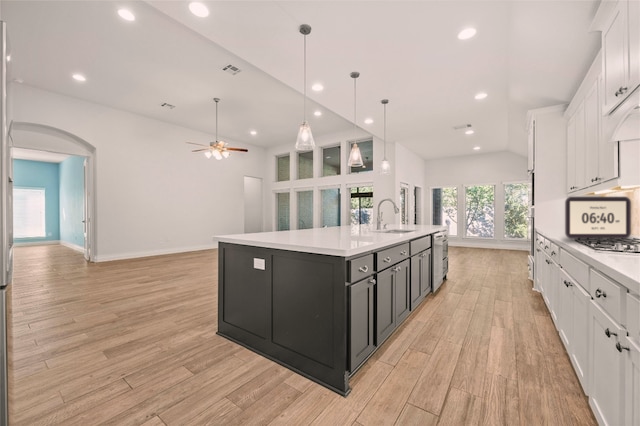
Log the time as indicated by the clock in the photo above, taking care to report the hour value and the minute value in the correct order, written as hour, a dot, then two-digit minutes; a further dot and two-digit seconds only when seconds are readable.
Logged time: 6.40
